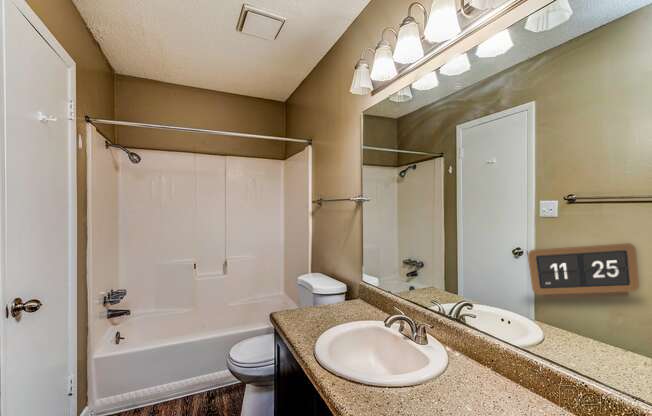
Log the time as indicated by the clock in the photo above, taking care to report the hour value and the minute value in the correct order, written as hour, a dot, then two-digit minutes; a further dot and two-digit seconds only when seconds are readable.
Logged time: 11.25
